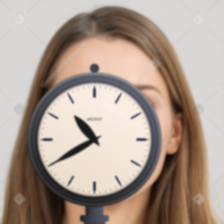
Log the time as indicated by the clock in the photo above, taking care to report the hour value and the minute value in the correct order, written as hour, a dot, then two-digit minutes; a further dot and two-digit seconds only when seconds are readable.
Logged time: 10.40
